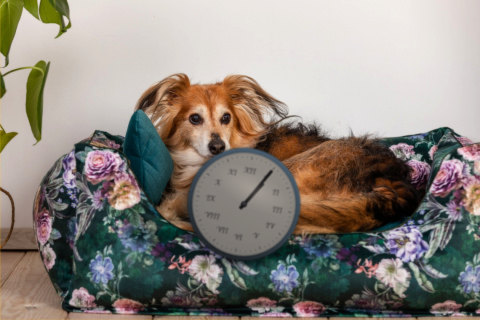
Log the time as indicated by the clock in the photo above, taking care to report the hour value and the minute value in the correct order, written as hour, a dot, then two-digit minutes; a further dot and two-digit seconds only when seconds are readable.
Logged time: 1.05
